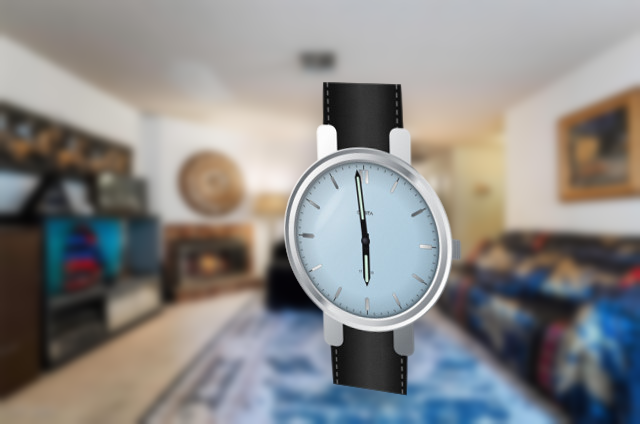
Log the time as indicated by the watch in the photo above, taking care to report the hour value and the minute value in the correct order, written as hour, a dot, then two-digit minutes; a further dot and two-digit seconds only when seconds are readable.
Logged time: 5.59
